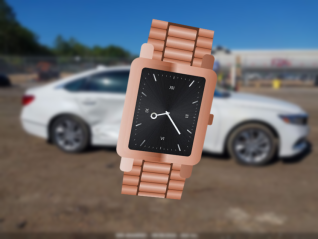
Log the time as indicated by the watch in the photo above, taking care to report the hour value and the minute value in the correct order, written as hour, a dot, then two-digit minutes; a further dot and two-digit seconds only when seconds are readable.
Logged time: 8.23
